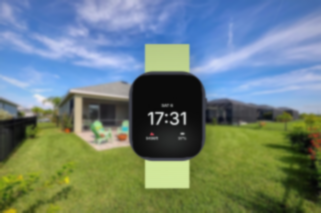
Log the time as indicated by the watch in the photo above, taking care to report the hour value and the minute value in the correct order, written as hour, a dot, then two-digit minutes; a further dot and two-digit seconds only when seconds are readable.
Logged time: 17.31
